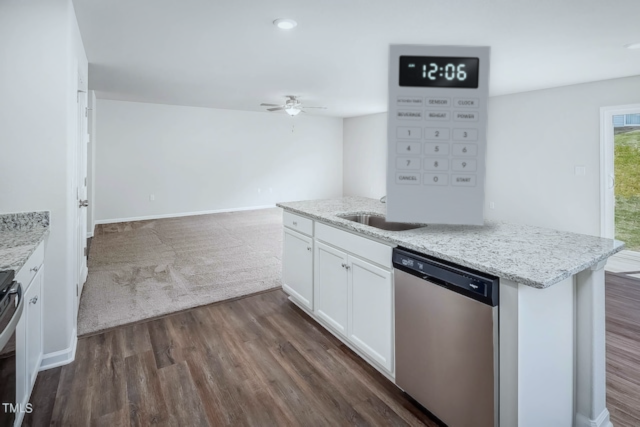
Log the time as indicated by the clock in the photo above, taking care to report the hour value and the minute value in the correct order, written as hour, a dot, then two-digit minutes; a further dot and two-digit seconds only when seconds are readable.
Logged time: 12.06
